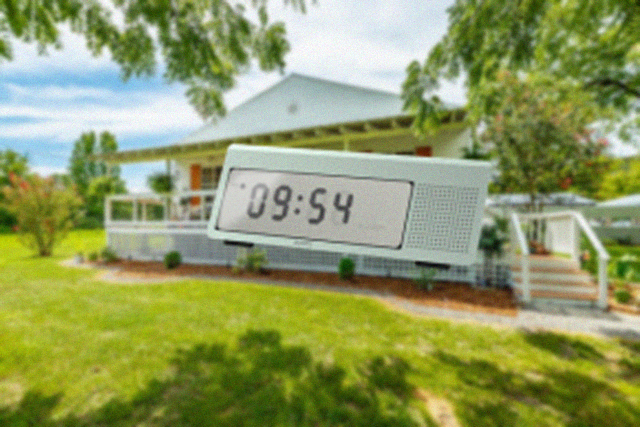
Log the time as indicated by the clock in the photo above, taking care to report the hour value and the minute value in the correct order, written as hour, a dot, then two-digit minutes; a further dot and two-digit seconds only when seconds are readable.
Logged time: 9.54
